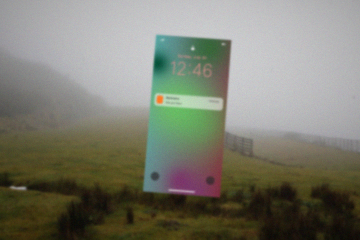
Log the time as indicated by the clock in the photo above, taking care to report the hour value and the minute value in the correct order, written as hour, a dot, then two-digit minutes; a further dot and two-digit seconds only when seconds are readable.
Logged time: 12.46
